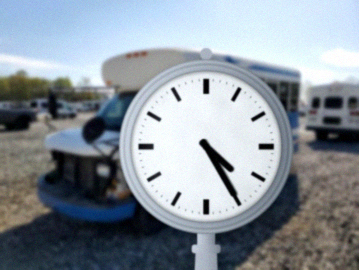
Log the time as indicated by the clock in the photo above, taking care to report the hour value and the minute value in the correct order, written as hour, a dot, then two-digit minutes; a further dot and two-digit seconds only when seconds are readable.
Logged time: 4.25
